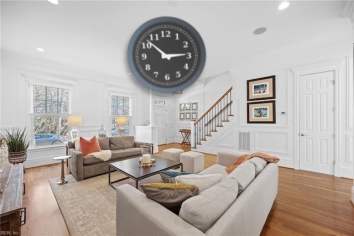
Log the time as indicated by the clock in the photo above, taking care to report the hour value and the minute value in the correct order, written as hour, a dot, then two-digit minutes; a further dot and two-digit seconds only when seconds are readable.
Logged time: 2.52
